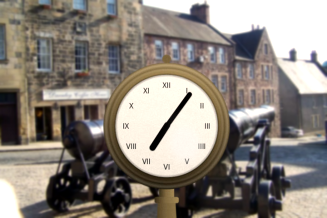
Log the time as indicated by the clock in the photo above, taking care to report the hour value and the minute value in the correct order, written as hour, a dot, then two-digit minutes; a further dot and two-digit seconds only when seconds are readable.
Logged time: 7.06
